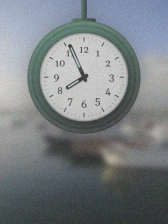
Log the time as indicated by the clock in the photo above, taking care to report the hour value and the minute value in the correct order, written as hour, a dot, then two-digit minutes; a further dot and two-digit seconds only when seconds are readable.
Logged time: 7.56
